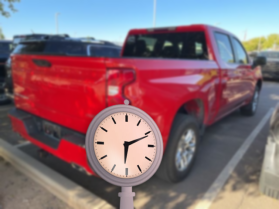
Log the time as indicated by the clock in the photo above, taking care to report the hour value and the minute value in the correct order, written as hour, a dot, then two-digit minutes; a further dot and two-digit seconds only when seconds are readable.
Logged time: 6.11
